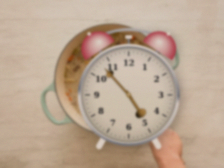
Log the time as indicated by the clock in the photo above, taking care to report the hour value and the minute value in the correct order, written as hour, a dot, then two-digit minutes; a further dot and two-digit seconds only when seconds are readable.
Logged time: 4.53
